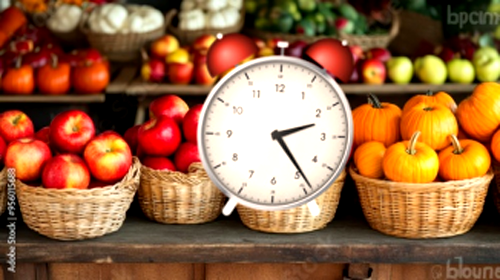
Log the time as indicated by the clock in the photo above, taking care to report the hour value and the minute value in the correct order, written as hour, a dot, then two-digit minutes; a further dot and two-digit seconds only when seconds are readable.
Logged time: 2.24
